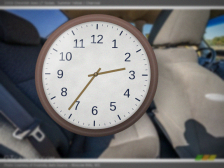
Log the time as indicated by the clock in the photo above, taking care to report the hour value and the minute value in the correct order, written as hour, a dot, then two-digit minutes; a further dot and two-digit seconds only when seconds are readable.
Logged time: 2.36
